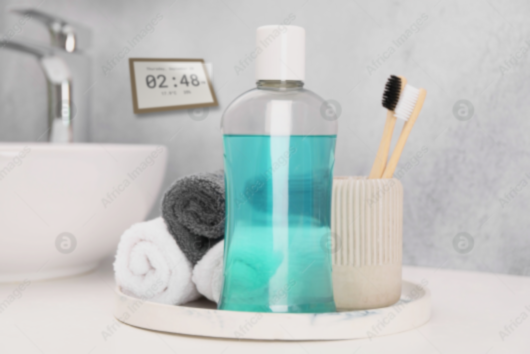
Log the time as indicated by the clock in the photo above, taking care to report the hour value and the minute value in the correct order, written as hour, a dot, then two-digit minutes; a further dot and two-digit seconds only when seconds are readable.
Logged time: 2.48
